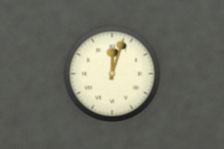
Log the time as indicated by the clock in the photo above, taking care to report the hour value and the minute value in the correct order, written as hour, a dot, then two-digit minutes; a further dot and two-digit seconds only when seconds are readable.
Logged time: 12.03
